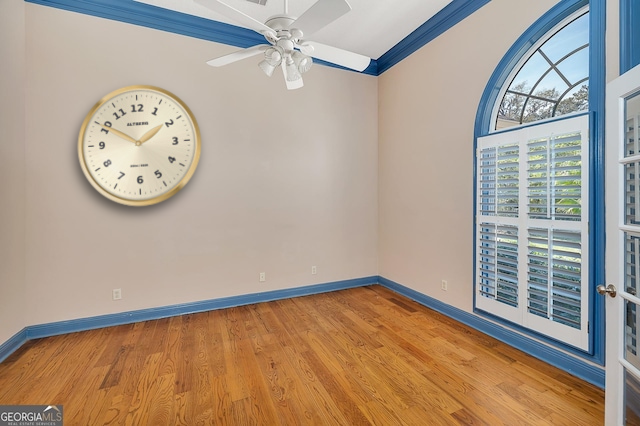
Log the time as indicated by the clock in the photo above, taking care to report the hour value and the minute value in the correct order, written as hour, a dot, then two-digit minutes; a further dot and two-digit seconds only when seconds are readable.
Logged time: 1.50
